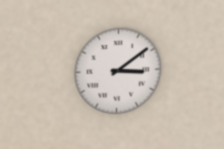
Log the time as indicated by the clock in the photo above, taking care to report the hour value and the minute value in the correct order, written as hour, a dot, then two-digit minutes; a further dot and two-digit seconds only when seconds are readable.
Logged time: 3.09
